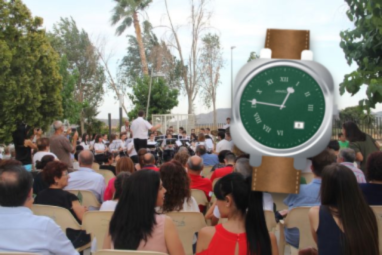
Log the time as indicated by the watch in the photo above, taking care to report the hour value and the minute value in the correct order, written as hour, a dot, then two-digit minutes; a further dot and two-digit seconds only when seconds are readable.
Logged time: 12.46
